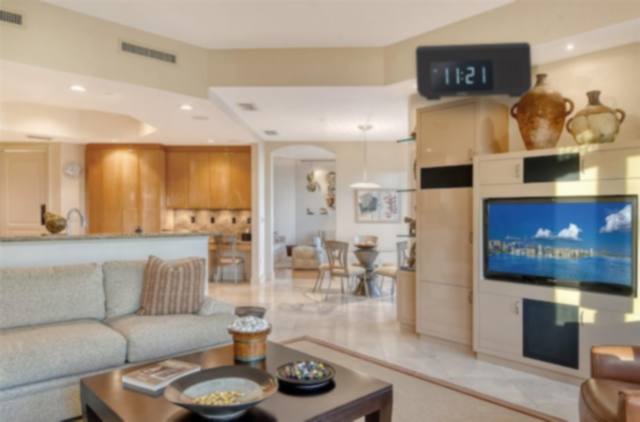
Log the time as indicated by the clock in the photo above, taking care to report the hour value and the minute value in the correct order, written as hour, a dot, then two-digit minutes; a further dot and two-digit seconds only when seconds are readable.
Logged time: 11.21
